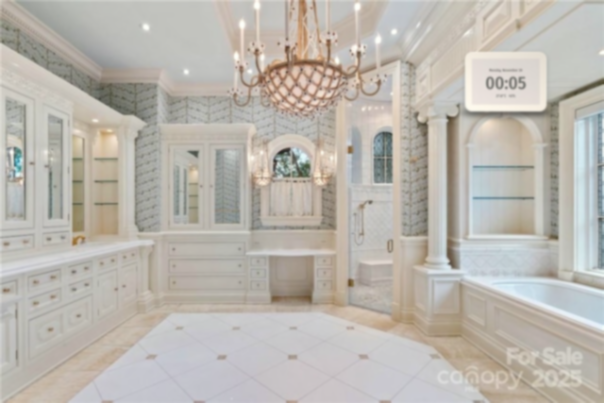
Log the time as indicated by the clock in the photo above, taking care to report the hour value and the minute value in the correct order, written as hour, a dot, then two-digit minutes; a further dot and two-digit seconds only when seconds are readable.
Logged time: 0.05
